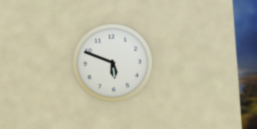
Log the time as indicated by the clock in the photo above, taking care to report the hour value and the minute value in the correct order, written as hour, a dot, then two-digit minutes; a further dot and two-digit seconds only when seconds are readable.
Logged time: 5.49
